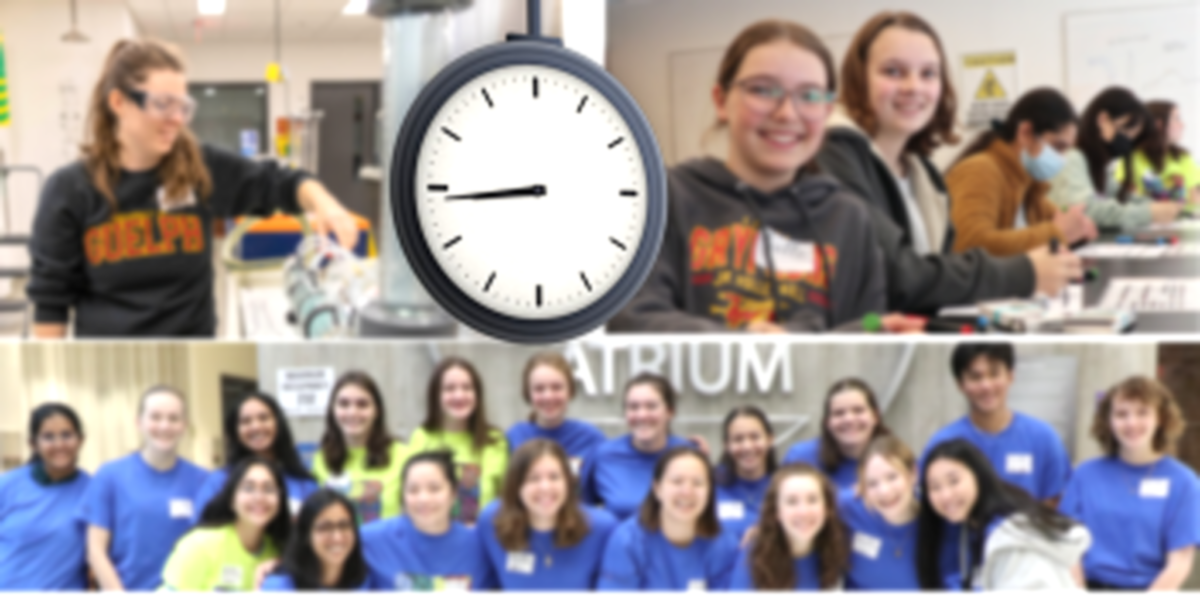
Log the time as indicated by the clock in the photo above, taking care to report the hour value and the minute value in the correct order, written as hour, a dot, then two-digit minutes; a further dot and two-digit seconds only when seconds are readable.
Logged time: 8.44
